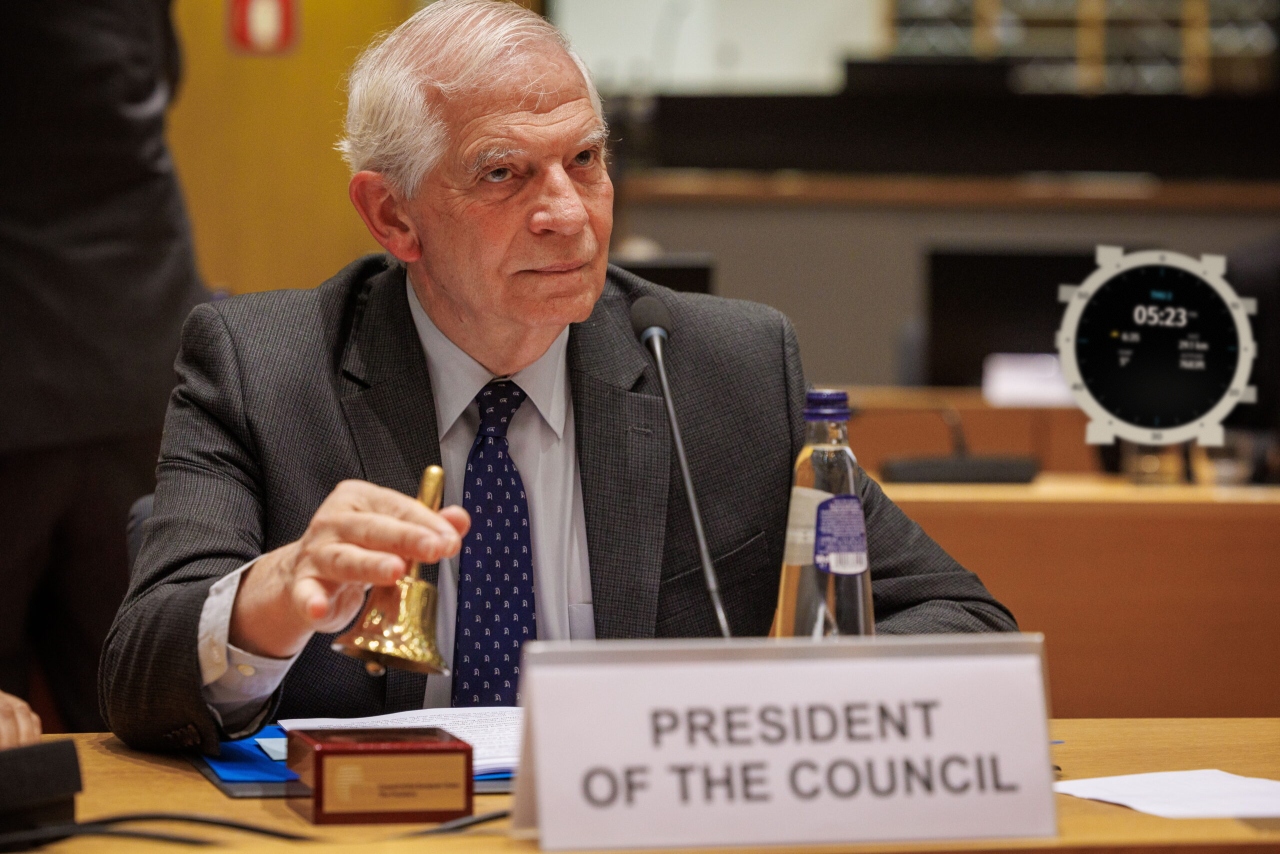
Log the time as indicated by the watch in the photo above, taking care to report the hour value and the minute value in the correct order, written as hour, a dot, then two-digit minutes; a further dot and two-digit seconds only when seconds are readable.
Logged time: 5.23
